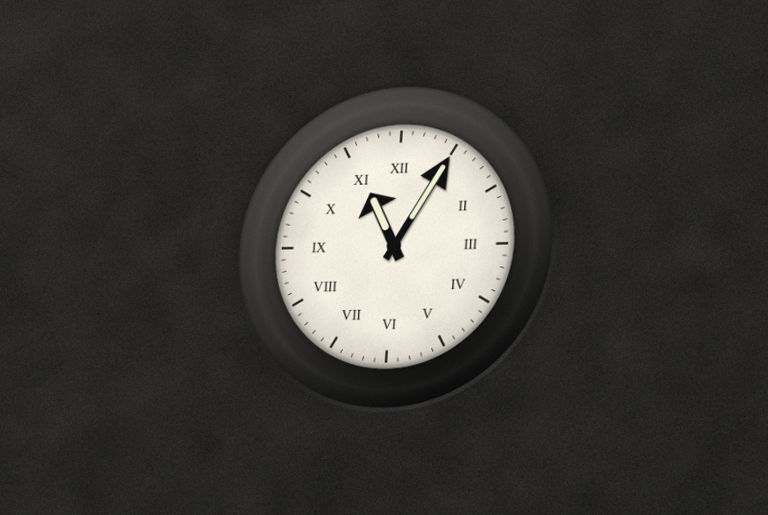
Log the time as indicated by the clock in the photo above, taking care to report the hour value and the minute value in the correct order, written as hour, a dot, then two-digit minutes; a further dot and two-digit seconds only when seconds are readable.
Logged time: 11.05
